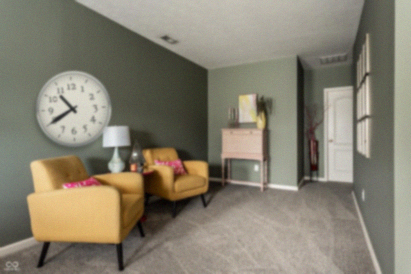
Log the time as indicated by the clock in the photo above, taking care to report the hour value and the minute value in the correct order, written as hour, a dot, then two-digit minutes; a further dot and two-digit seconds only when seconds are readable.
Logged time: 10.40
